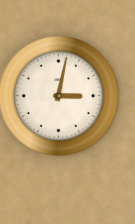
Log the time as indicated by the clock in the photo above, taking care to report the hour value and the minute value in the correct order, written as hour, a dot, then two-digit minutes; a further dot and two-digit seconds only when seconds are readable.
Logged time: 3.02
